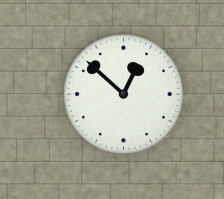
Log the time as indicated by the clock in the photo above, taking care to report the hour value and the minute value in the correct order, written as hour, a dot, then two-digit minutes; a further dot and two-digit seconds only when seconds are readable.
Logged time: 12.52
